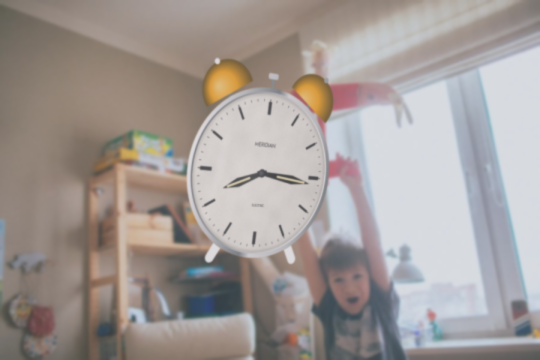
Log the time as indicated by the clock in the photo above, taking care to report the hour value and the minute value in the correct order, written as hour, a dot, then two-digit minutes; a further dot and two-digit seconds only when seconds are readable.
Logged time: 8.16
